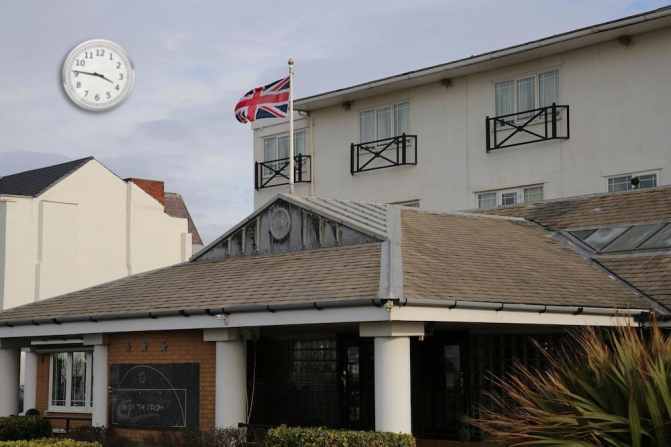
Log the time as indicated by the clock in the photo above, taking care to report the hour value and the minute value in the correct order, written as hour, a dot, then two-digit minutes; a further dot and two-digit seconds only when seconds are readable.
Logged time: 3.46
